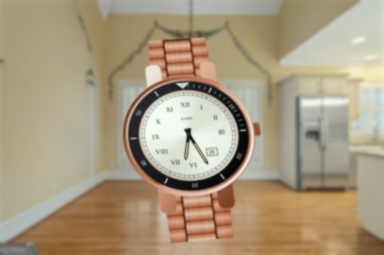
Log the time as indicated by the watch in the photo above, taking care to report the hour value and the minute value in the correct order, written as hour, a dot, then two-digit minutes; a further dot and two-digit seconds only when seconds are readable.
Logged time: 6.26
